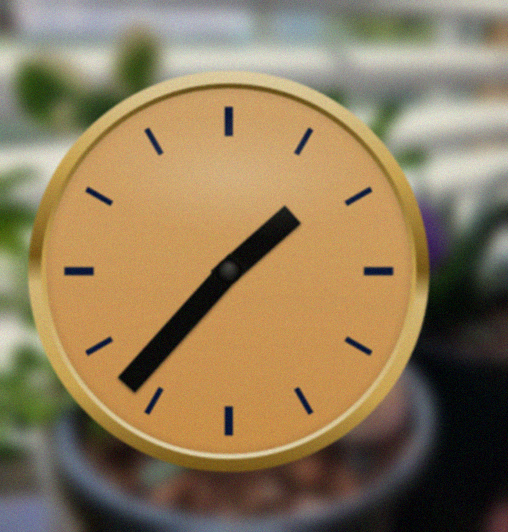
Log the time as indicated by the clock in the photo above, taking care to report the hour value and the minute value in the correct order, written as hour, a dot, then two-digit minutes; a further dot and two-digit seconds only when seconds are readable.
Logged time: 1.37
